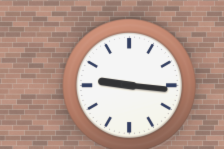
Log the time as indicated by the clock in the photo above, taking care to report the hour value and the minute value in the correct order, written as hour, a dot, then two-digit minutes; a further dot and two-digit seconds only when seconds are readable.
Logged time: 9.16
